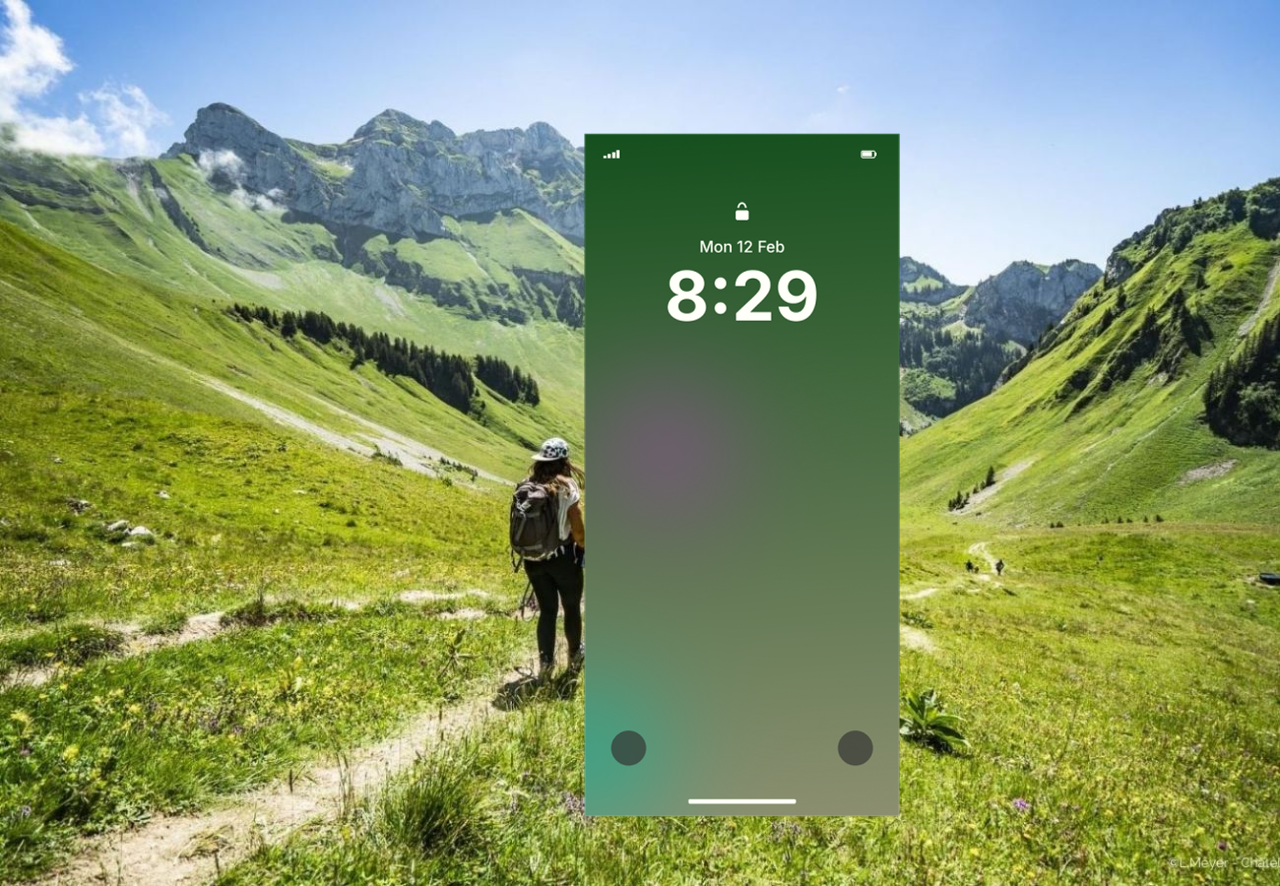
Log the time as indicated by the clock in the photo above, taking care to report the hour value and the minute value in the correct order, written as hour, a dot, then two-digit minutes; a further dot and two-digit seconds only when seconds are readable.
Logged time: 8.29
